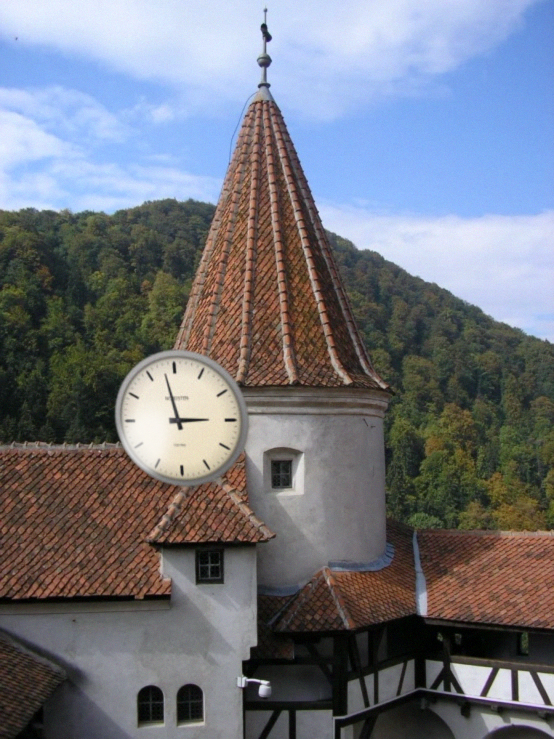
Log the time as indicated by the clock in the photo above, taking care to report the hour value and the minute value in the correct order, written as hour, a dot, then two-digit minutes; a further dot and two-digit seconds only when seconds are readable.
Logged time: 2.58
